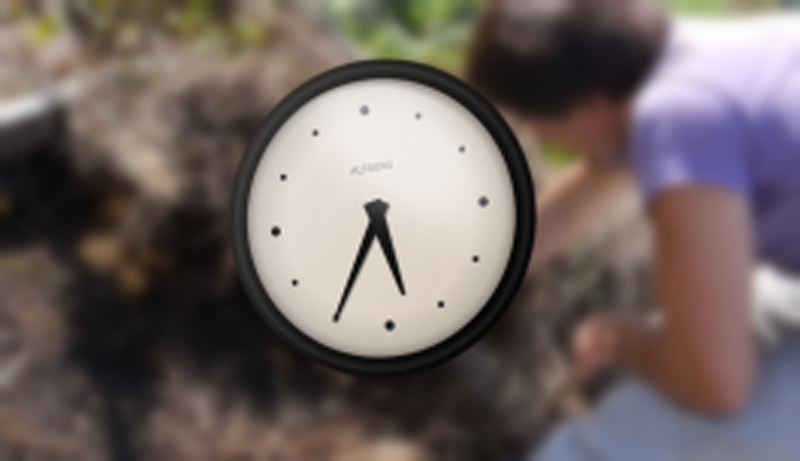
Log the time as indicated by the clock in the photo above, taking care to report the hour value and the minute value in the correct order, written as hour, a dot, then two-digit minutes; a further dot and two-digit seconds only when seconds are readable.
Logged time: 5.35
